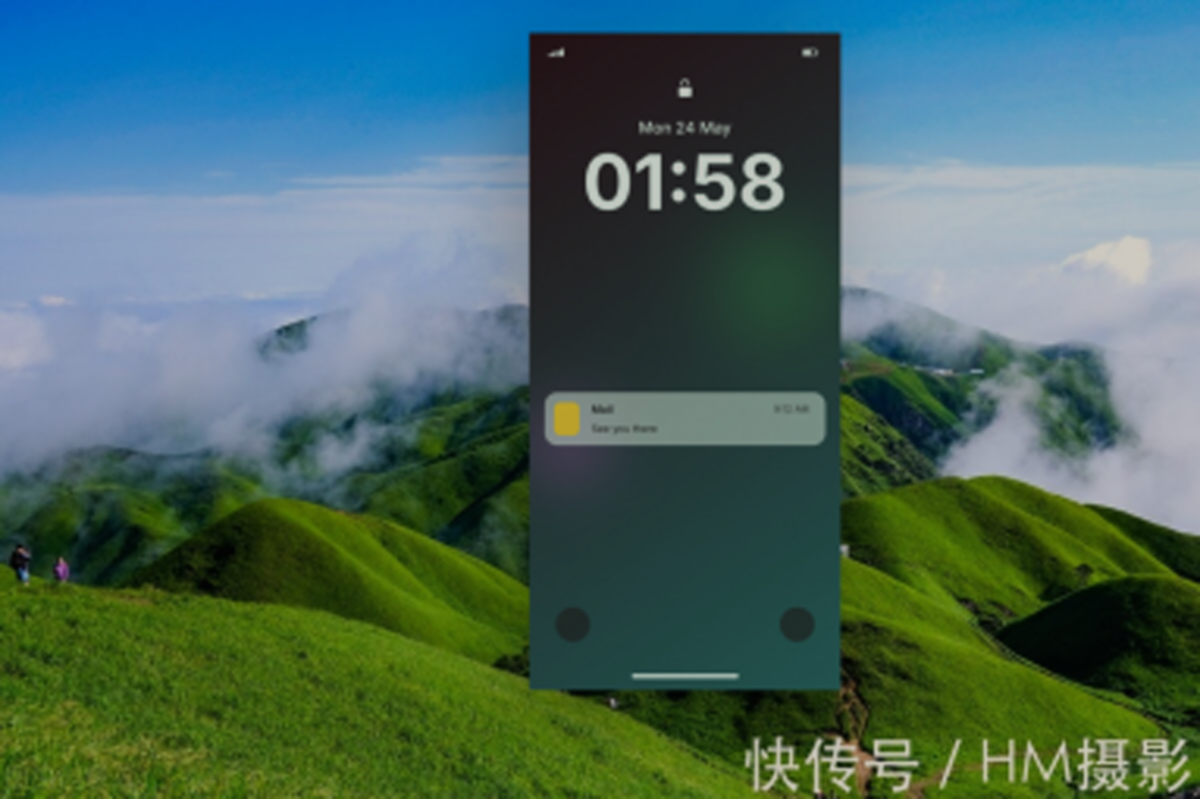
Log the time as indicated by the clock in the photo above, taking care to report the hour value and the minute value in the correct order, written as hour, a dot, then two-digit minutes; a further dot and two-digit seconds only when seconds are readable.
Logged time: 1.58
